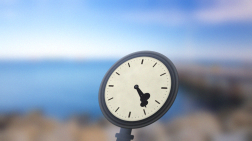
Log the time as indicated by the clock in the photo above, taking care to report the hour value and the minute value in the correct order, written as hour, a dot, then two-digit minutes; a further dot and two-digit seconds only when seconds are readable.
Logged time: 4.24
